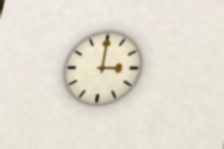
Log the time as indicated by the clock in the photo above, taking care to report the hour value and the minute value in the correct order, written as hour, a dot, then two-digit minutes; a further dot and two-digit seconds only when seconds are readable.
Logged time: 3.00
